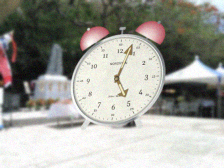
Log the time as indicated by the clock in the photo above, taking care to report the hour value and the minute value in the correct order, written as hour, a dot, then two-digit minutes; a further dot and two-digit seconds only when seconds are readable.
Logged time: 5.03
